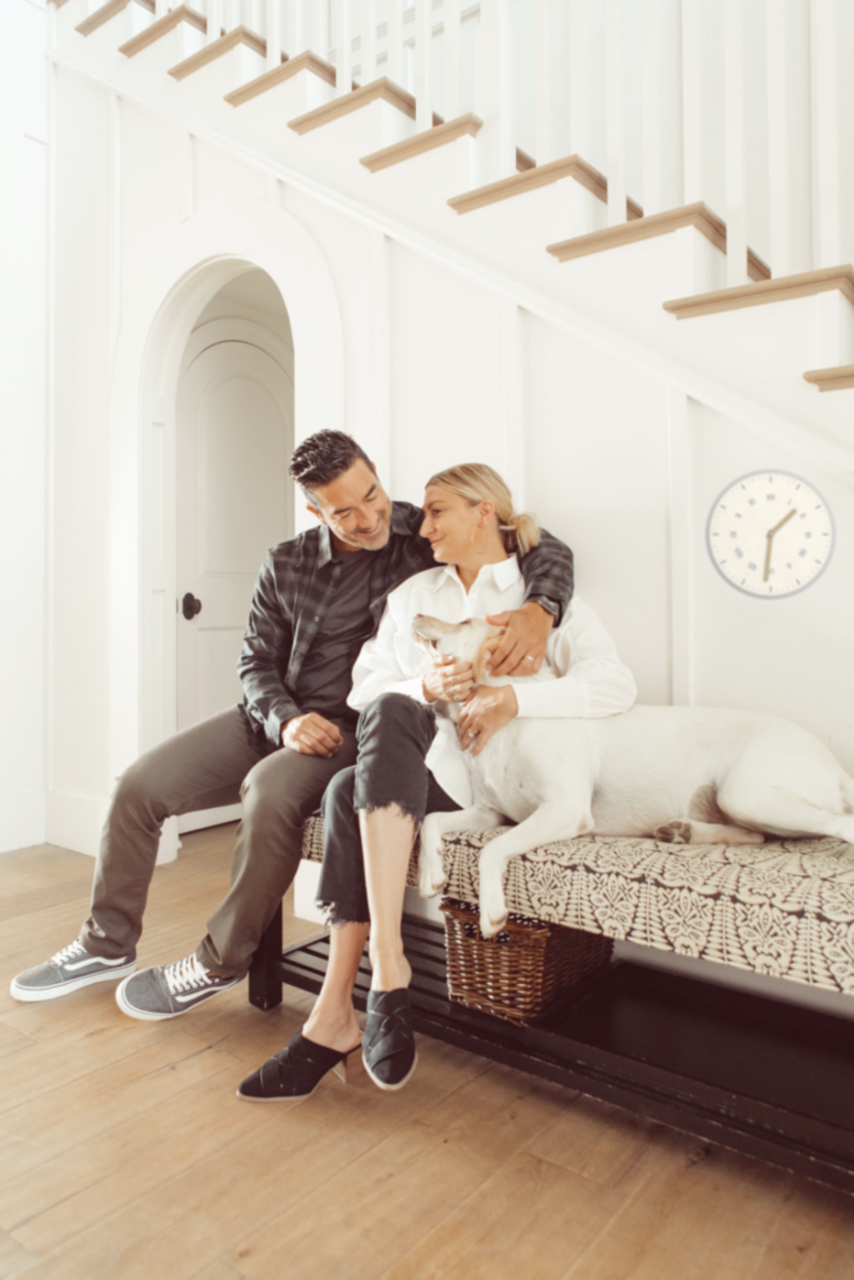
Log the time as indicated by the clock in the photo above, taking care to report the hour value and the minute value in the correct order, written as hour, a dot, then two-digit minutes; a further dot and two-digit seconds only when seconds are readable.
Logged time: 1.31
